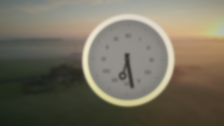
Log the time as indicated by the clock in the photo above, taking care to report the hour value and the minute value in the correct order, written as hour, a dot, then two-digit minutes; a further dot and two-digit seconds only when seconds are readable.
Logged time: 6.28
